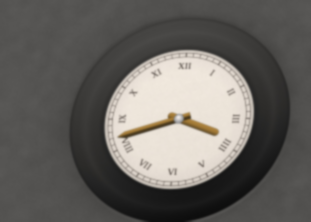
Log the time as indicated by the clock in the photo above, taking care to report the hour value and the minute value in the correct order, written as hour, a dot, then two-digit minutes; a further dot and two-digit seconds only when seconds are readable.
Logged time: 3.42
